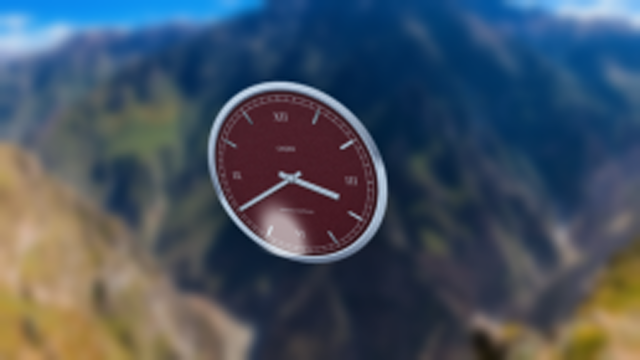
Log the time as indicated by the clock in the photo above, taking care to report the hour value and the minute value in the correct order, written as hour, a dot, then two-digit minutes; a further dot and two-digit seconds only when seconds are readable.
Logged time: 3.40
